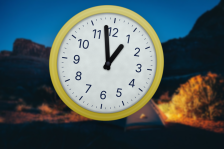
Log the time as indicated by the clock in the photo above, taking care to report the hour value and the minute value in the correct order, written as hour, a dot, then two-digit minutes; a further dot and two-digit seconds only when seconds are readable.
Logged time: 12.58
